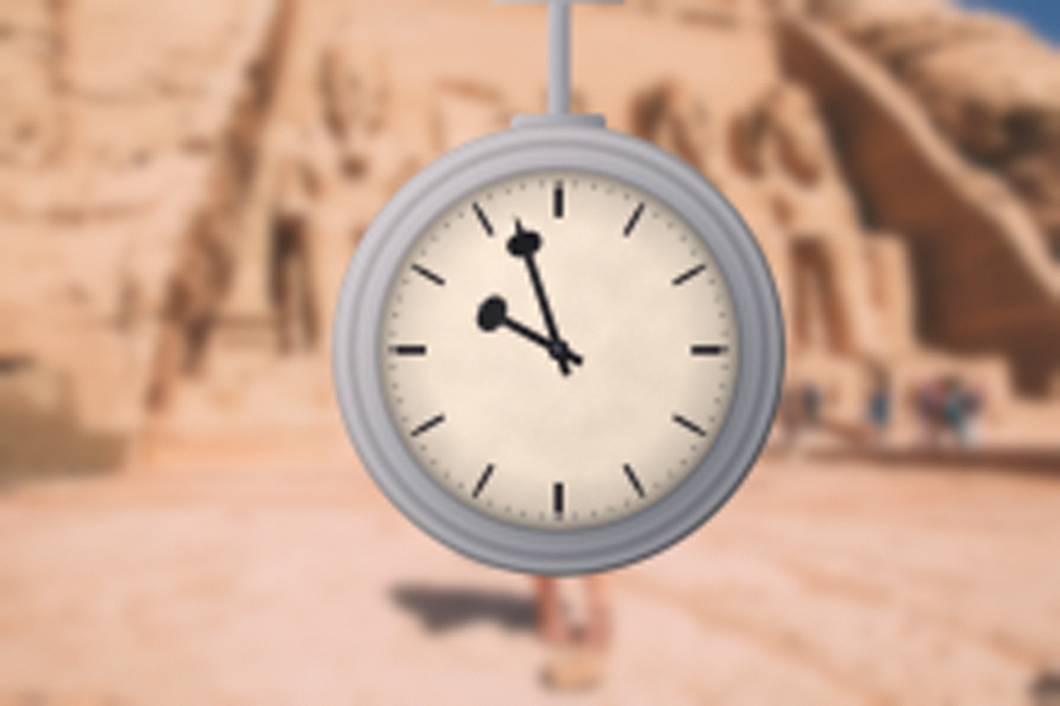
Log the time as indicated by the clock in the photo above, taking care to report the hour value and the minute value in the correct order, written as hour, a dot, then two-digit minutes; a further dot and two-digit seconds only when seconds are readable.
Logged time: 9.57
